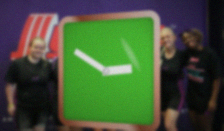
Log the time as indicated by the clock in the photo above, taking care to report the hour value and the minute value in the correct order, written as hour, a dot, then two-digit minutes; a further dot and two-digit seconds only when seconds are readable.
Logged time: 2.50
